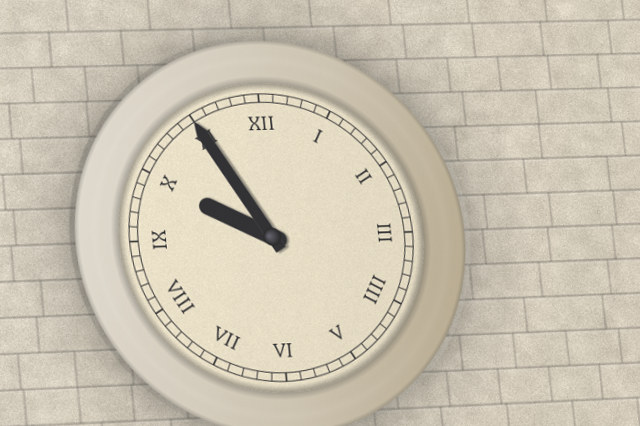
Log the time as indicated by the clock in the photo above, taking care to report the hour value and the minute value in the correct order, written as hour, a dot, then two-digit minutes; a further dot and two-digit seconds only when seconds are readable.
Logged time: 9.55
